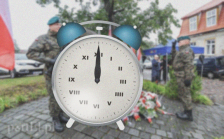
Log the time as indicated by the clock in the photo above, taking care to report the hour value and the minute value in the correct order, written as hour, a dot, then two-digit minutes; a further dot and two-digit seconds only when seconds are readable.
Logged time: 12.00
